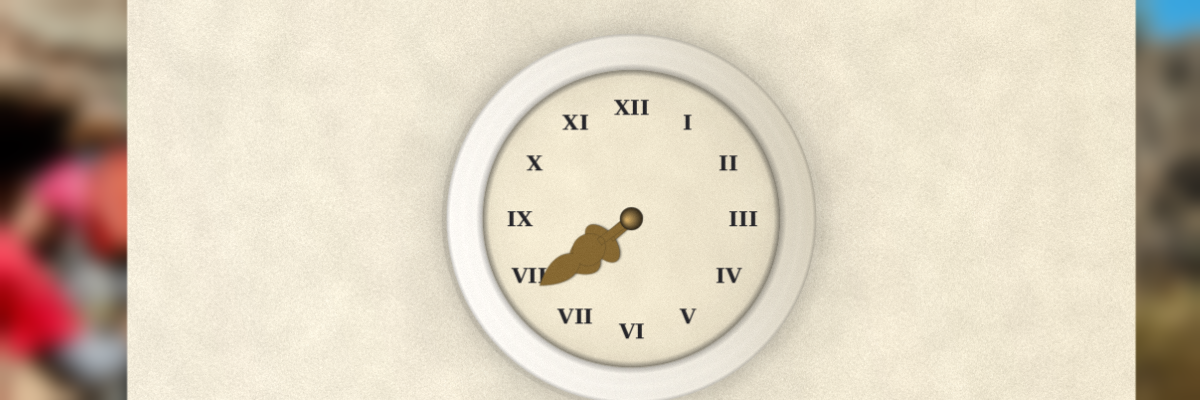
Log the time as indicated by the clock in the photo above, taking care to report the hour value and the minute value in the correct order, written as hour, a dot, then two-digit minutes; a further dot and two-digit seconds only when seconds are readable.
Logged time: 7.39
